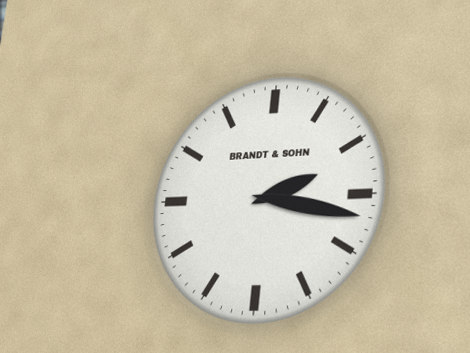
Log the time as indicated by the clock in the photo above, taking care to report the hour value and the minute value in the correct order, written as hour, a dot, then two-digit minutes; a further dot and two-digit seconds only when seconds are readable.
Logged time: 2.17
